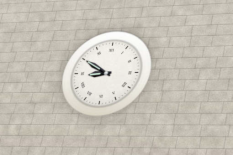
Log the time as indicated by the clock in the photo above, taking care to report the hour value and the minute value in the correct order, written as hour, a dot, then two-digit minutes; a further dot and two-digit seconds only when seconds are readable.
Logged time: 8.50
